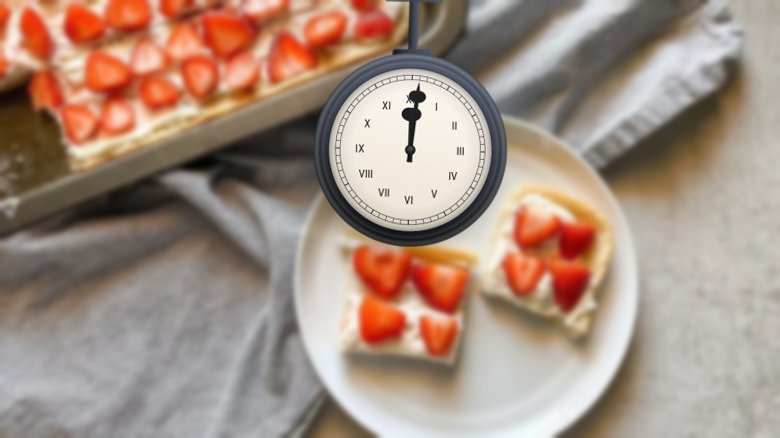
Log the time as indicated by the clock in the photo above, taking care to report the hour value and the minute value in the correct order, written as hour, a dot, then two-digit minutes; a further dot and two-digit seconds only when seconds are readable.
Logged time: 12.01
